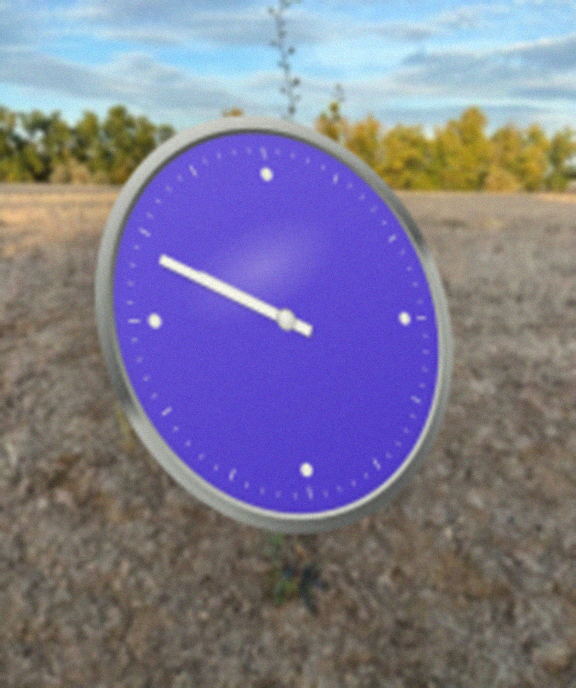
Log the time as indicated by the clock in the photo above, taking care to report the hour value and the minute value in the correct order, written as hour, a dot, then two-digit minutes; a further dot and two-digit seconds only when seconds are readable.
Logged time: 9.49
